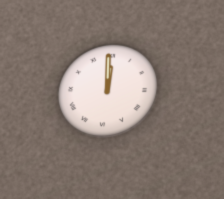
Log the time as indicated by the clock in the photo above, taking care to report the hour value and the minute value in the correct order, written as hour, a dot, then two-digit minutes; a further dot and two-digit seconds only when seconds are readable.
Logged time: 11.59
